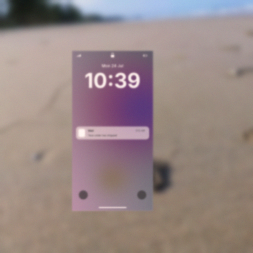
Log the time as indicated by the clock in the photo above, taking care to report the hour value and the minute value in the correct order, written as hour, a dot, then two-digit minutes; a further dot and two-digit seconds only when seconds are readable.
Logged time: 10.39
